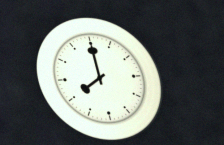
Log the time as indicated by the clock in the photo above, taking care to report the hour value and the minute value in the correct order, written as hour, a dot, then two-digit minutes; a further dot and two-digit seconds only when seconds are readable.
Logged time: 8.00
